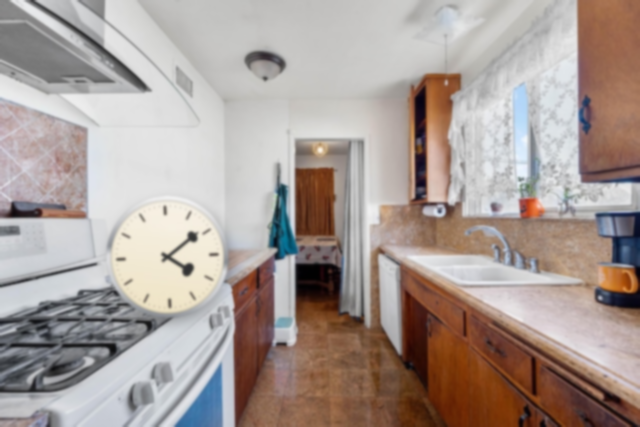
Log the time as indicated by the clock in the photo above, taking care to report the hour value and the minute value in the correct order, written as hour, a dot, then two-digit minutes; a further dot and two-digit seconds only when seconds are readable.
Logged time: 4.09
